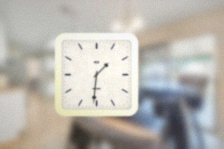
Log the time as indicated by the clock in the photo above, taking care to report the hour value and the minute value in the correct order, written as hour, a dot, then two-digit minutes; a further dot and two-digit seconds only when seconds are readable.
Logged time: 1.31
